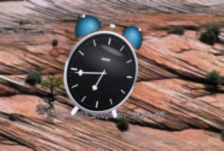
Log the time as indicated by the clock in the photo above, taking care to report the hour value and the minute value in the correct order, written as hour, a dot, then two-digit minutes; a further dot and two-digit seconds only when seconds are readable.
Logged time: 6.44
